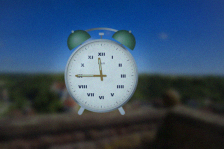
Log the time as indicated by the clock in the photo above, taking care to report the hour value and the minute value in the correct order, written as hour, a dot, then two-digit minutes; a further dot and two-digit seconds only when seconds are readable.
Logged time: 11.45
